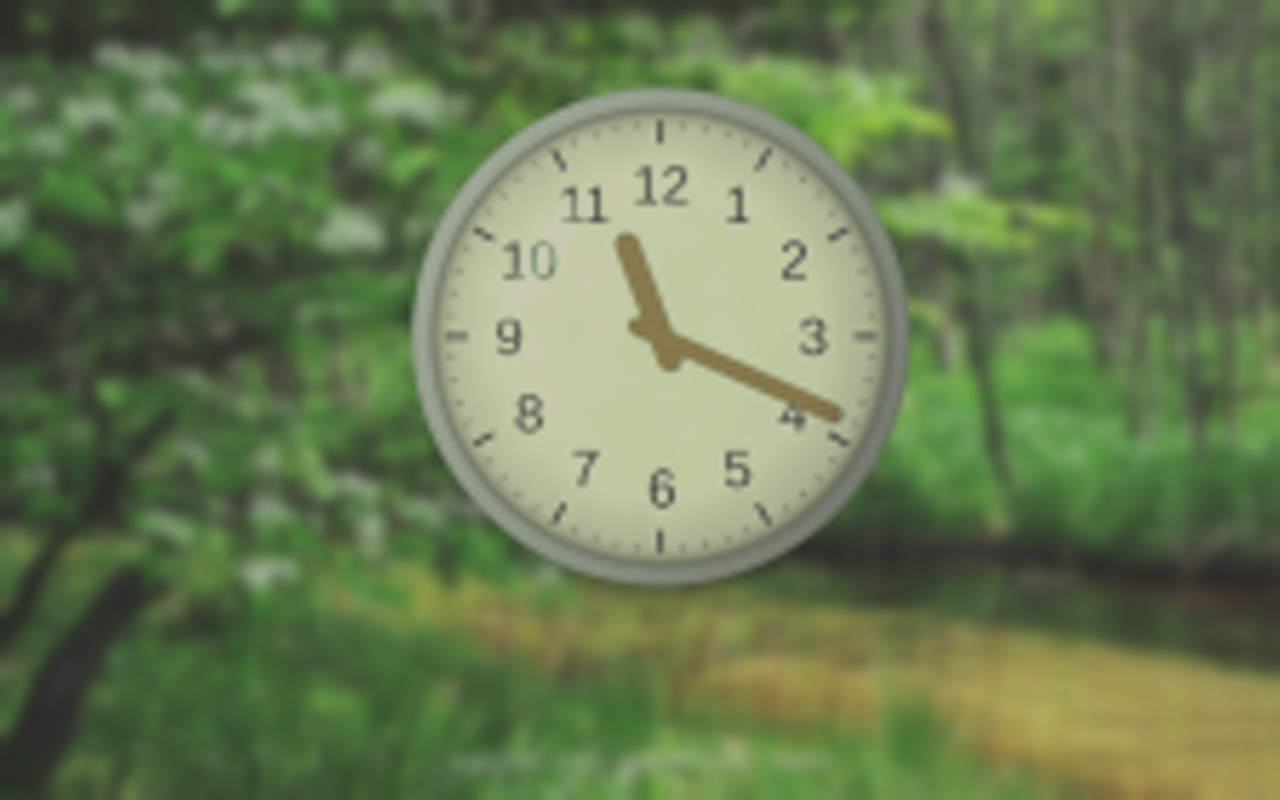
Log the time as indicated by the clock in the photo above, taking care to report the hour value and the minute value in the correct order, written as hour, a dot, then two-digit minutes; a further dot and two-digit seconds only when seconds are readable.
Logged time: 11.19
